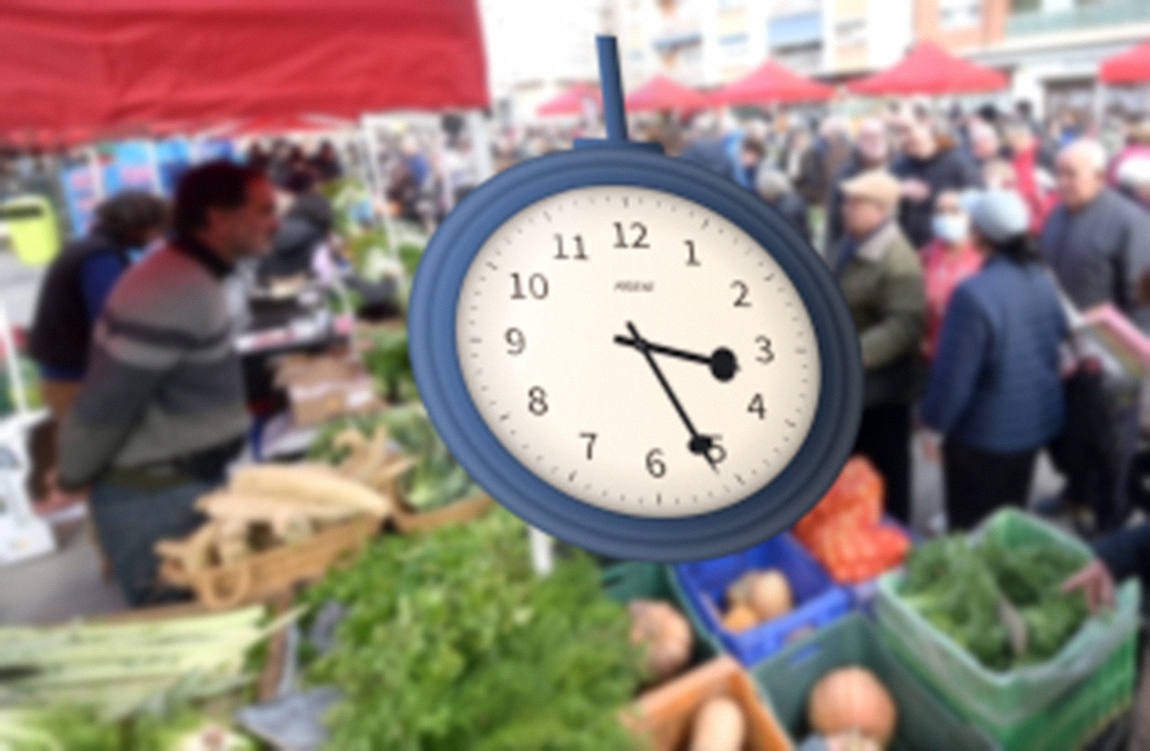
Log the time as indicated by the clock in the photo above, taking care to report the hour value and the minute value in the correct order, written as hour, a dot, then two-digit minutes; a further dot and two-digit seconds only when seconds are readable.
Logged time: 3.26
